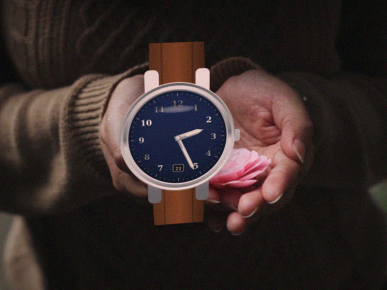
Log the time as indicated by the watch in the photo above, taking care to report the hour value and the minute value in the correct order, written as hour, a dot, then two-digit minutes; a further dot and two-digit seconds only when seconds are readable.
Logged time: 2.26
